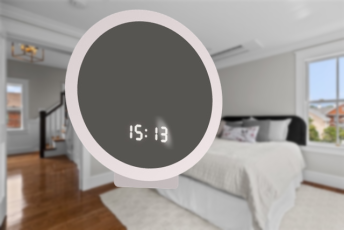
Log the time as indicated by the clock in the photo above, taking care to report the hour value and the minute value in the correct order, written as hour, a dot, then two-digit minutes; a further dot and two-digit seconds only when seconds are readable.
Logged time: 15.13
